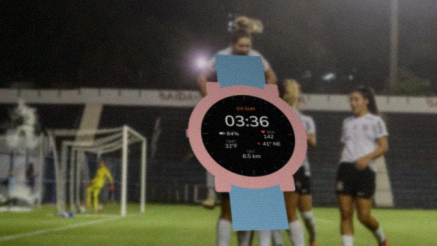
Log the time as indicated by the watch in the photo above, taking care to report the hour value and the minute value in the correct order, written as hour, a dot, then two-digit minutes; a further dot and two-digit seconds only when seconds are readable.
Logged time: 3.36
